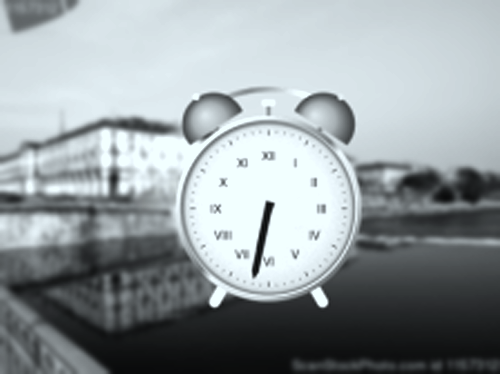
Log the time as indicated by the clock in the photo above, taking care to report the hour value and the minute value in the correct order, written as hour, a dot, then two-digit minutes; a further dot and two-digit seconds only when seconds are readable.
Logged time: 6.32
